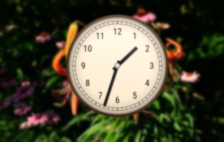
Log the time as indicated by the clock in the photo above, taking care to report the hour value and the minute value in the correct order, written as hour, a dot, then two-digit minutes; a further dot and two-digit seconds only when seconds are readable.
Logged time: 1.33
